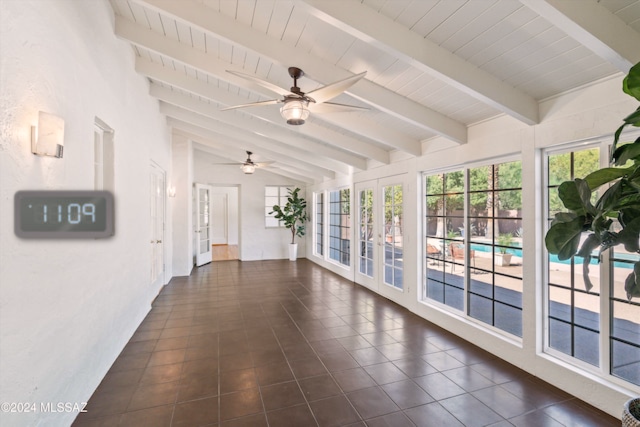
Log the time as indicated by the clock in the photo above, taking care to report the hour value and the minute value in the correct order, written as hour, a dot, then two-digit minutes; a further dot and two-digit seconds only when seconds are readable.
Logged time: 11.09
